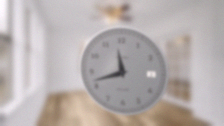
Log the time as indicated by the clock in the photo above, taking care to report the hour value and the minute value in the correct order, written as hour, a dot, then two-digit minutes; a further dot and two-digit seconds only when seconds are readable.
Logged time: 11.42
